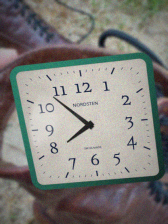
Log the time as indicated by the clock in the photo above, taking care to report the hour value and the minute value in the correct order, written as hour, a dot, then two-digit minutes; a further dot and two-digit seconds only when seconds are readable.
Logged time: 7.53
